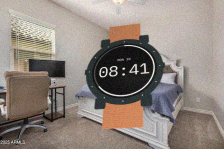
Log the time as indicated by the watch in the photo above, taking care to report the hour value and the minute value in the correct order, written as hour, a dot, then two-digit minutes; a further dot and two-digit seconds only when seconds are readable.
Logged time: 8.41
